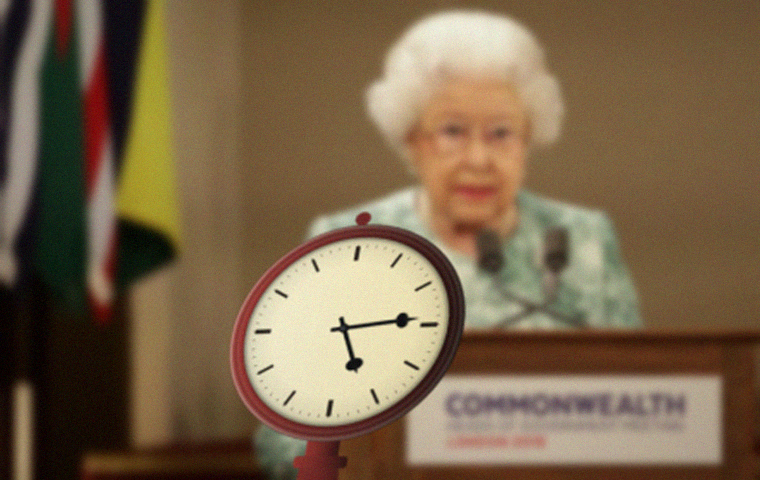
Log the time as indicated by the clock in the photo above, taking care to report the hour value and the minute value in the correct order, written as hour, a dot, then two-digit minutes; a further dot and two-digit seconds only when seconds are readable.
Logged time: 5.14
